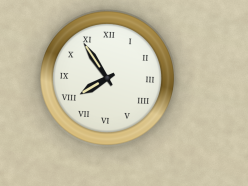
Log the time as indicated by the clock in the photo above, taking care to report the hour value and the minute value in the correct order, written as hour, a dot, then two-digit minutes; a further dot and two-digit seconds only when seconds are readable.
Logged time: 7.54
